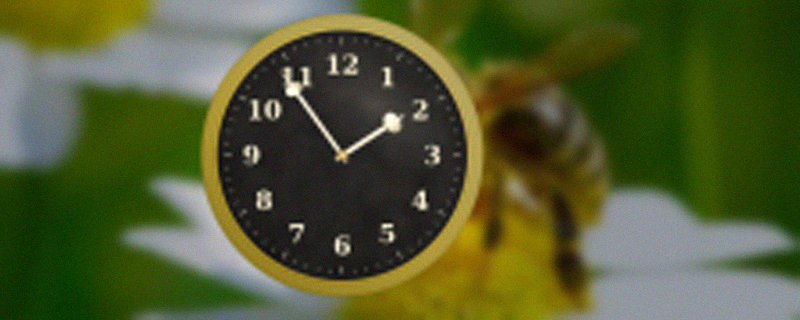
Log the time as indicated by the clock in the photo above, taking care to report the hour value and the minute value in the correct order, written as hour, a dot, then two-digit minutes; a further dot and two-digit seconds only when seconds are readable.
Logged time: 1.54
